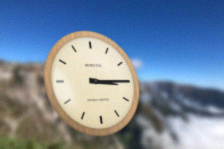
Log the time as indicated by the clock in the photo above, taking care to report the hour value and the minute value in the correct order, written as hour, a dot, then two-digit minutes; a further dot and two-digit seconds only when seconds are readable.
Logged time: 3.15
